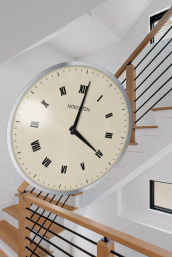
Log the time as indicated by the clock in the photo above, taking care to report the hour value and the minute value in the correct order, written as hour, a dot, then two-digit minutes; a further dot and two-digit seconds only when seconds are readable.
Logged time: 4.01
